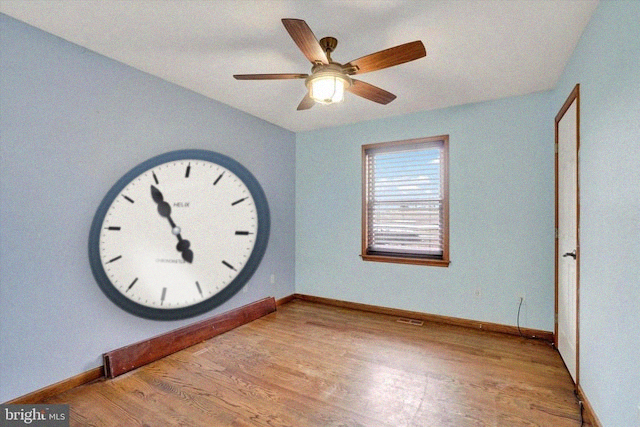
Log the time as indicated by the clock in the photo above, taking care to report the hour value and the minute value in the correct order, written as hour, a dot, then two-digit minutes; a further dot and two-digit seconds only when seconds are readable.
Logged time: 4.54
